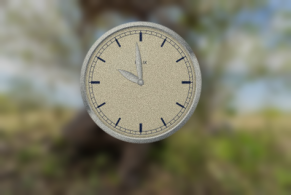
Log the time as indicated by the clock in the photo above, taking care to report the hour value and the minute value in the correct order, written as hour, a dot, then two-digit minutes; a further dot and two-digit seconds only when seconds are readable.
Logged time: 9.59
